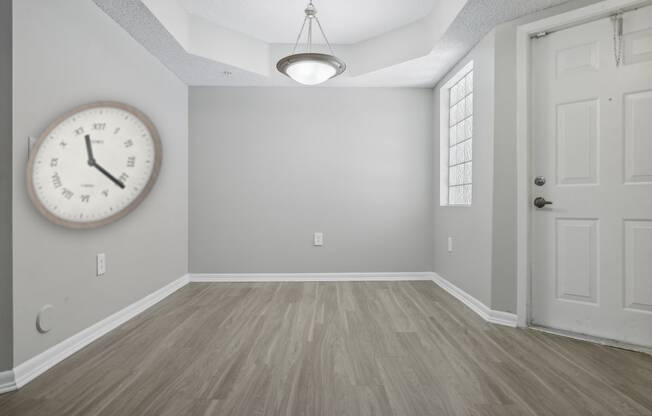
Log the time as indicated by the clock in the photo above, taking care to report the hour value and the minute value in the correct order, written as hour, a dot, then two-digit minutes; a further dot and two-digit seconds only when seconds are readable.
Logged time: 11.21
